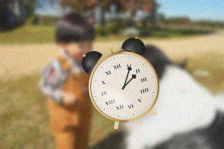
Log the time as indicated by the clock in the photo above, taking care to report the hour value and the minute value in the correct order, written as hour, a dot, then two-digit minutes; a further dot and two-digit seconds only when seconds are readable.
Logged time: 2.06
